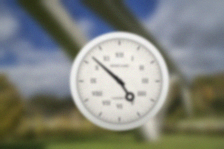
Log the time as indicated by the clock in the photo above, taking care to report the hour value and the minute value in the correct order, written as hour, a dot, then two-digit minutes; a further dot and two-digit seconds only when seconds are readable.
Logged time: 4.52
